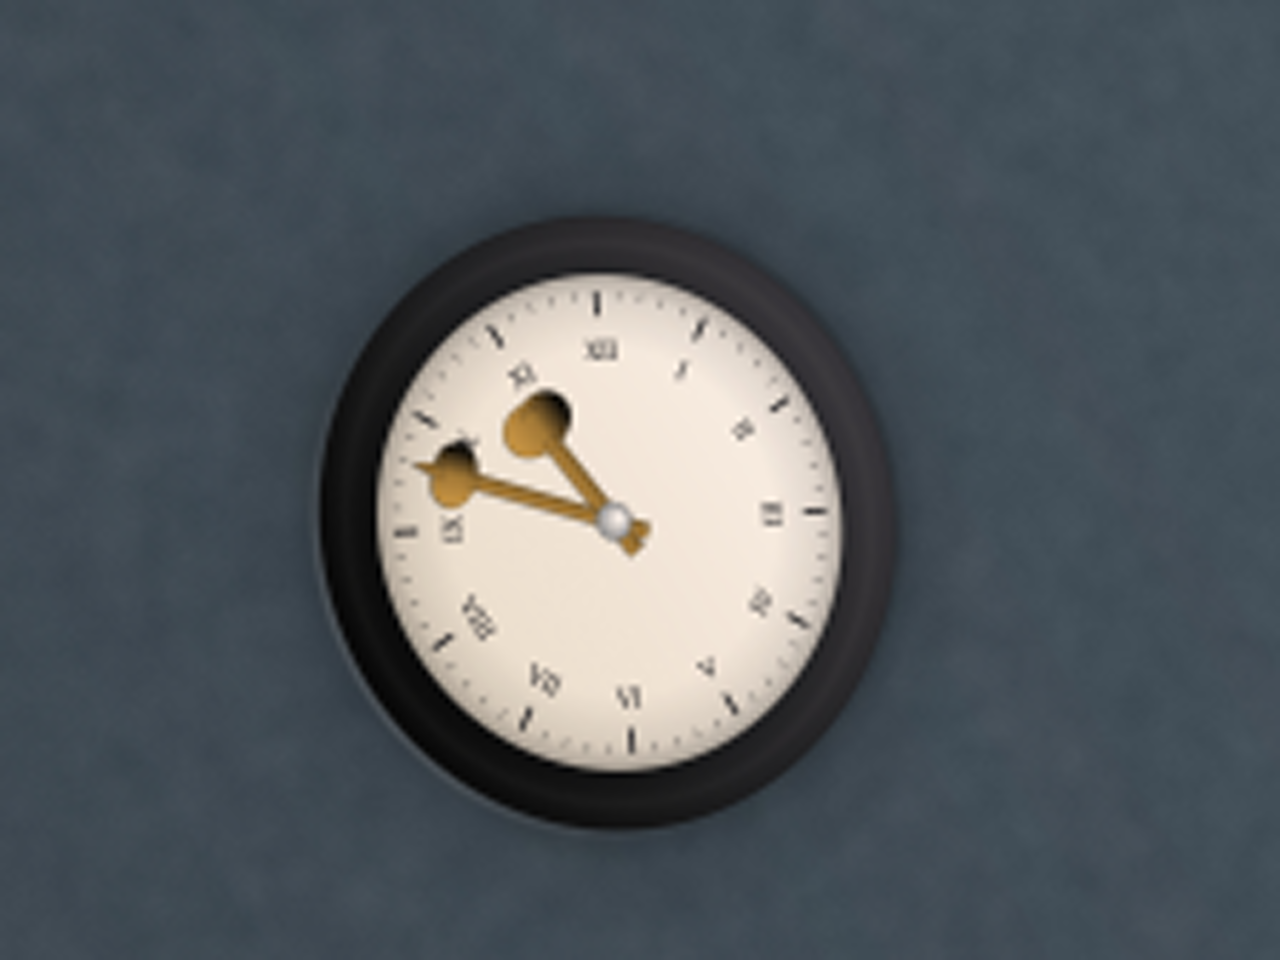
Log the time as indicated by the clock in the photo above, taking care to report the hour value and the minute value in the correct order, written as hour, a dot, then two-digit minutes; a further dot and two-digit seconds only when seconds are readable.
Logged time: 10.48
